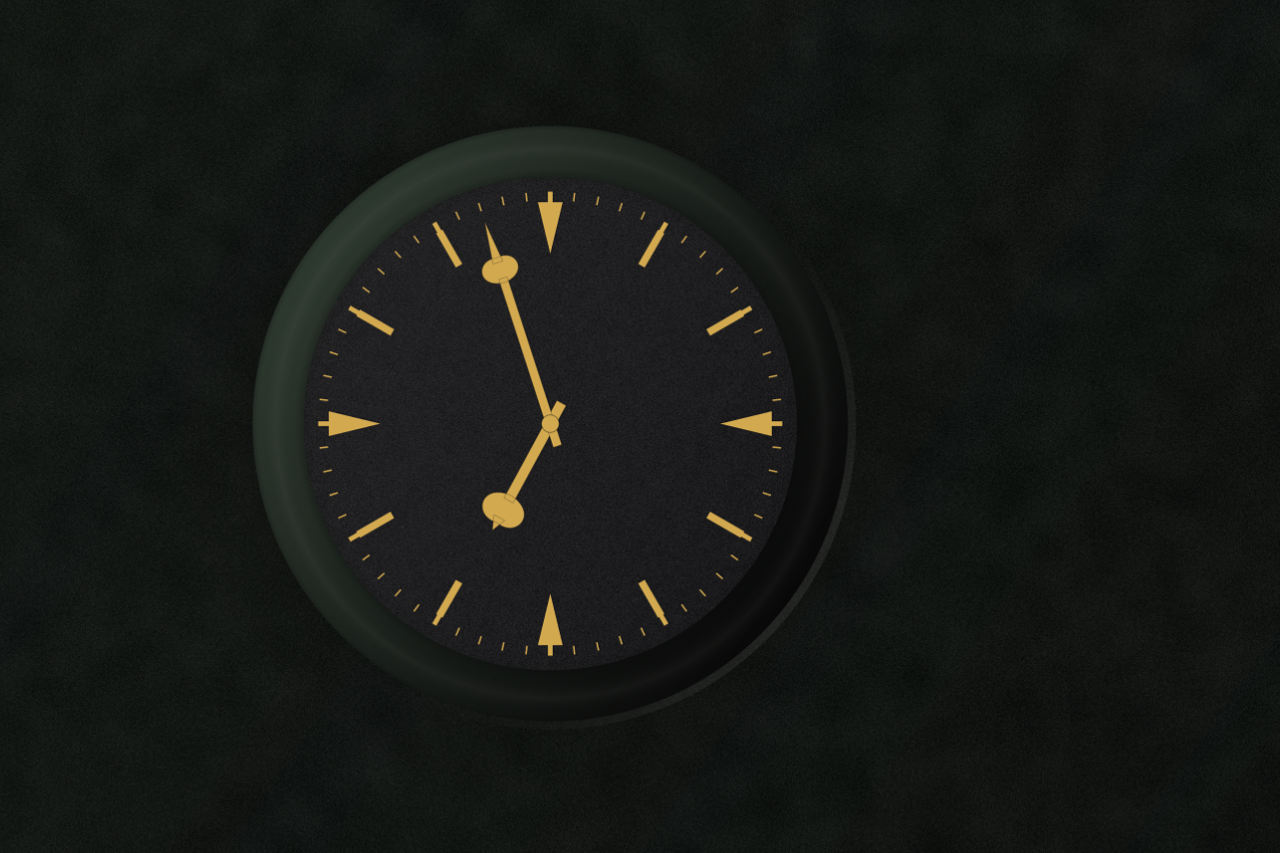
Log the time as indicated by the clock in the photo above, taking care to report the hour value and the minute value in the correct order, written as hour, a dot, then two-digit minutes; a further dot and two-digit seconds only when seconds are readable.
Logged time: 6.57
